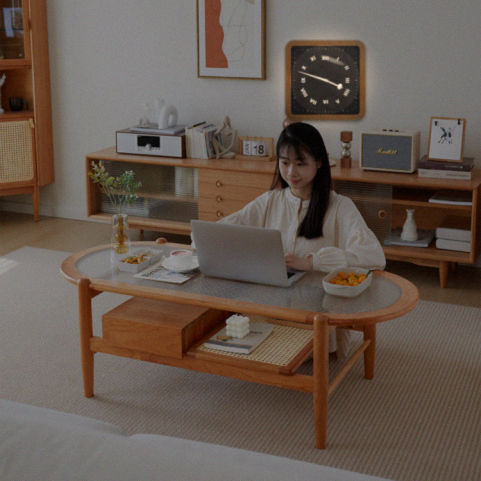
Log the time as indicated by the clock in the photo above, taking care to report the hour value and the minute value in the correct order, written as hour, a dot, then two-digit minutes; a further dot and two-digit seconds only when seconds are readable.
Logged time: 3.48
